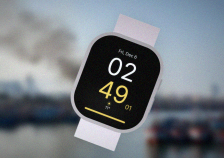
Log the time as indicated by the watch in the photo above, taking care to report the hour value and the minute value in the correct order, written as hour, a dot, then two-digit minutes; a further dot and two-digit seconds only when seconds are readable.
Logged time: 2.49
